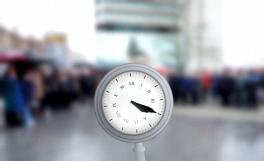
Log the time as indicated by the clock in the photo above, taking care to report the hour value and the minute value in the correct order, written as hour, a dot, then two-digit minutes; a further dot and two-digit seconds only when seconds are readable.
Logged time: 4.20
